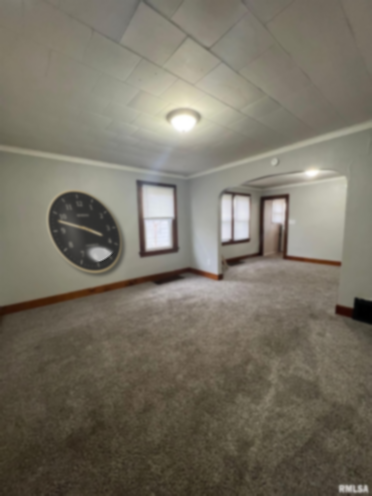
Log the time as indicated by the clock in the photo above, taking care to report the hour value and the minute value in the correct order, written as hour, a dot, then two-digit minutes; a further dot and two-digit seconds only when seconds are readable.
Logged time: 3.48
